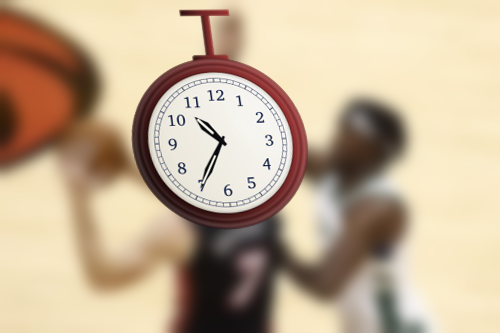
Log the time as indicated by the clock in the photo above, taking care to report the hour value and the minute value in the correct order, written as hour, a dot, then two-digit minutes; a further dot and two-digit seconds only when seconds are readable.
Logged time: 10.35
